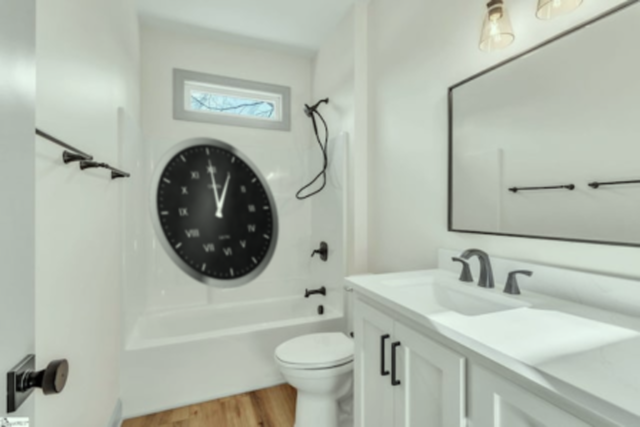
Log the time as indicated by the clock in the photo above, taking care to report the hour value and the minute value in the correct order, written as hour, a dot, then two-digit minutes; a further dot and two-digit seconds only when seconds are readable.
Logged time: 1.00
